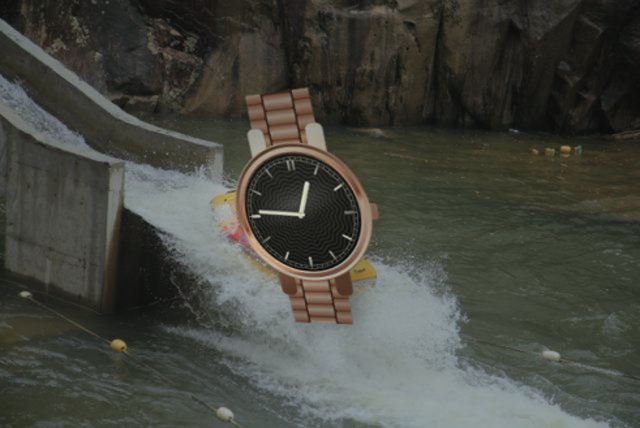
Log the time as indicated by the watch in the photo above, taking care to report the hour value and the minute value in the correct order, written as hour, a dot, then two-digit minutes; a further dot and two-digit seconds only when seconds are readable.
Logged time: 12.46
